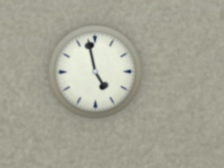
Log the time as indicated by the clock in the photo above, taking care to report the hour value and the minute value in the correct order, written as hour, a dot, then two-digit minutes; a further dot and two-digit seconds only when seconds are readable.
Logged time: 4.58
